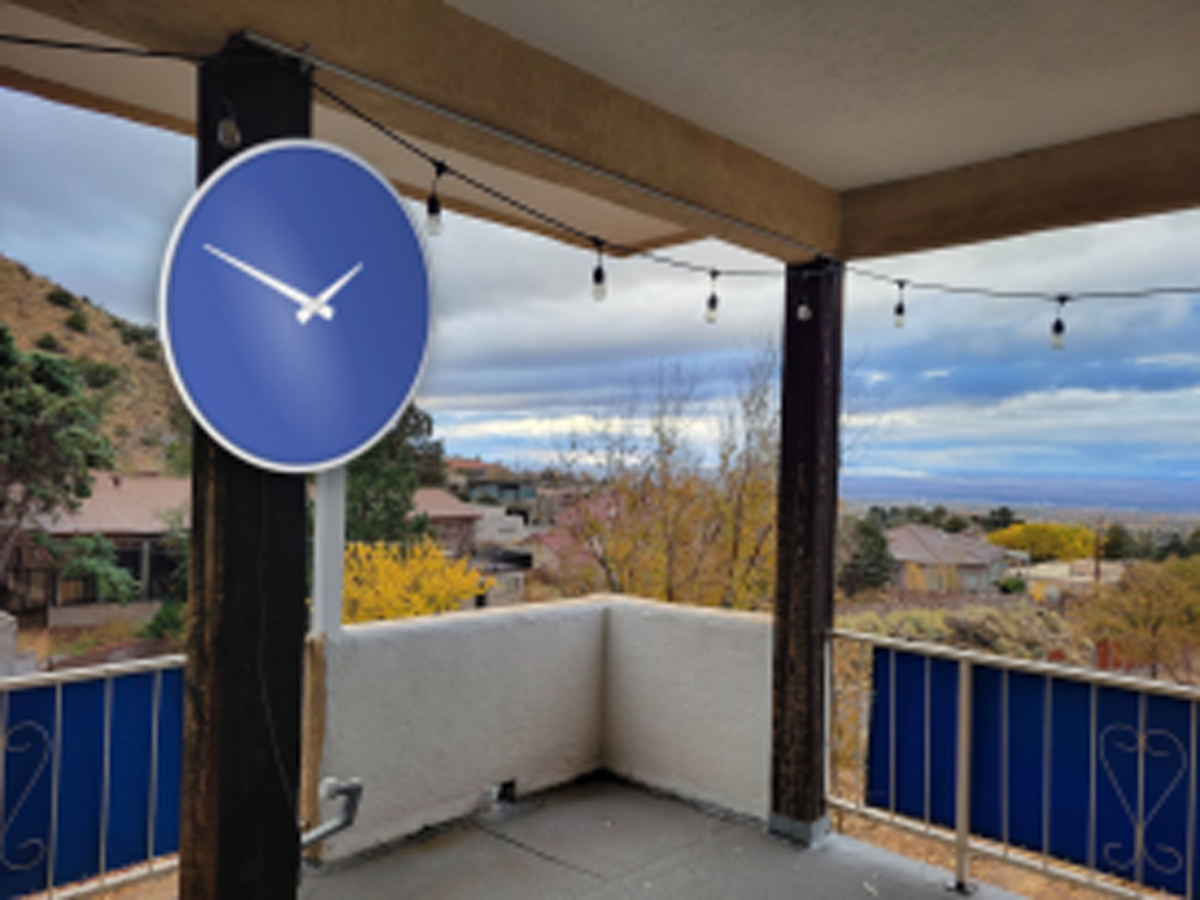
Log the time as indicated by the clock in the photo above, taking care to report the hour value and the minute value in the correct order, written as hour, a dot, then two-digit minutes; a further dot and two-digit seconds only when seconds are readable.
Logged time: 1.49
